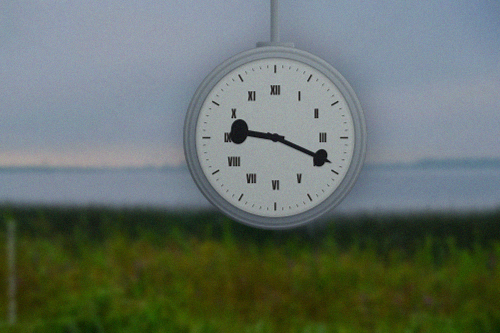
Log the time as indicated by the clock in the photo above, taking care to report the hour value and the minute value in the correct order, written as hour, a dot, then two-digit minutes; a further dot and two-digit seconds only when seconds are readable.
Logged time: 9.19
